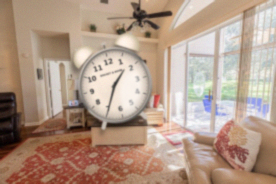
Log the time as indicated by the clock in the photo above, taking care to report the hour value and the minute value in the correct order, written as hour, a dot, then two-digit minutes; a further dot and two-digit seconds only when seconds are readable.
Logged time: 1.35
